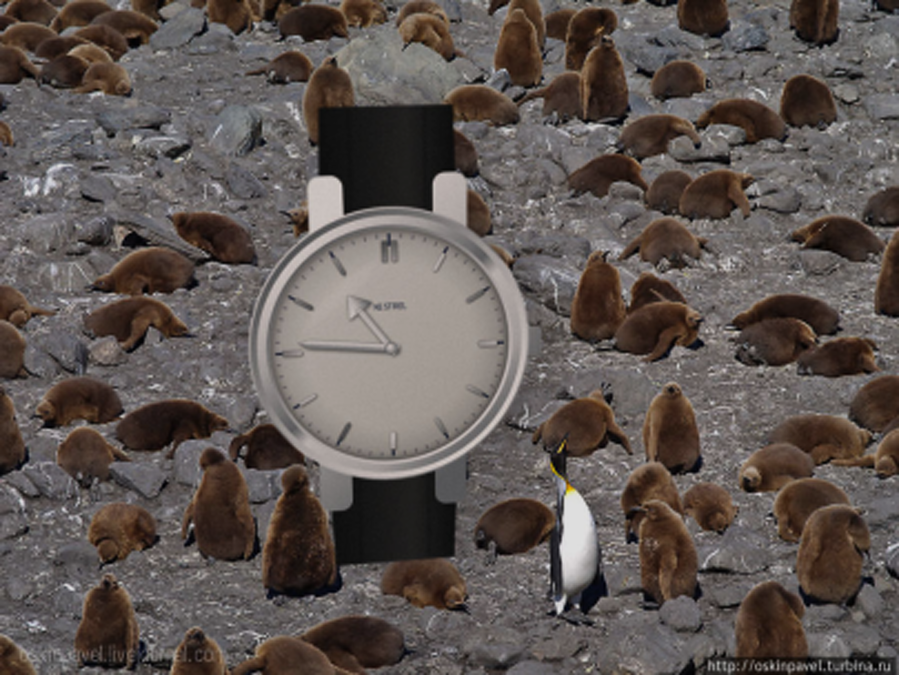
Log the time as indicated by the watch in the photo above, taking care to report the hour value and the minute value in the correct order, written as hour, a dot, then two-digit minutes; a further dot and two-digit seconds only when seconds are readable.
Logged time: 10.46
